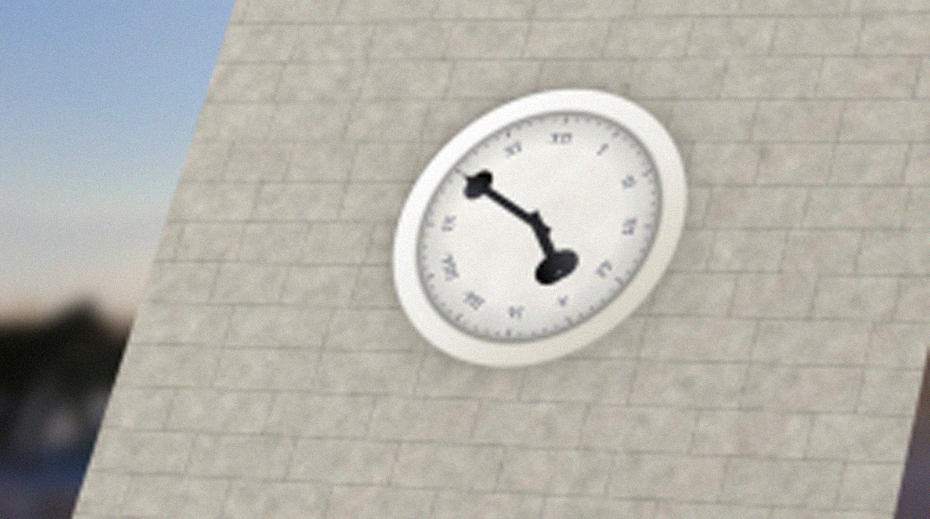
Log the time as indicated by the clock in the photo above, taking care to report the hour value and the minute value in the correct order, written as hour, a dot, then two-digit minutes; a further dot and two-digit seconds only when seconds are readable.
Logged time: 4.50
